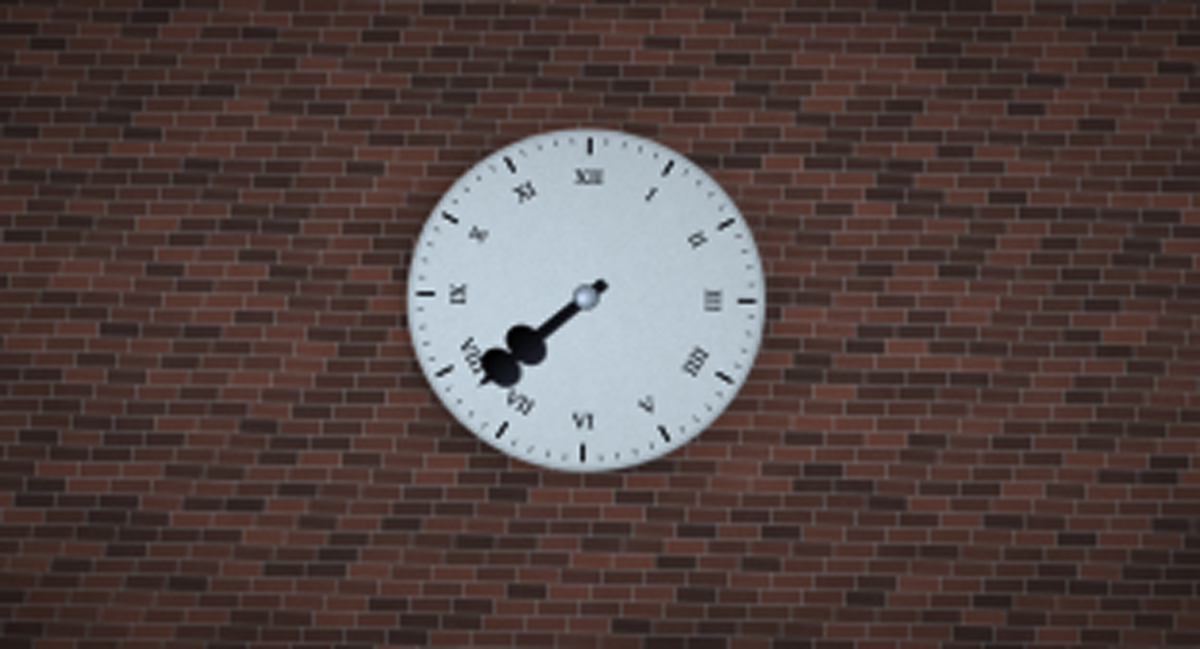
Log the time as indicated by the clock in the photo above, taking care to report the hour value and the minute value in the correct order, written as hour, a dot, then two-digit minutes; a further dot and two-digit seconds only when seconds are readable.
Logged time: 7.38
